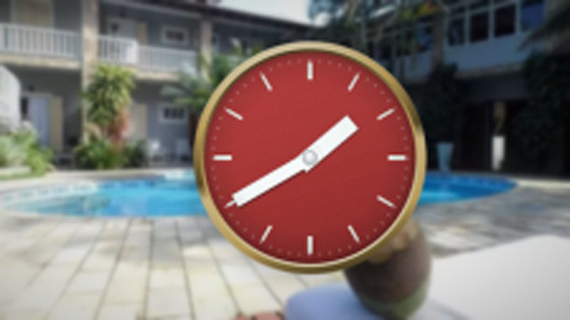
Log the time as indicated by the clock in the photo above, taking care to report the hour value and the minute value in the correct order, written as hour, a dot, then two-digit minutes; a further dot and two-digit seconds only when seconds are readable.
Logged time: 1.40
